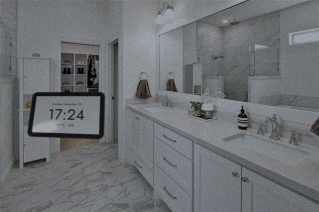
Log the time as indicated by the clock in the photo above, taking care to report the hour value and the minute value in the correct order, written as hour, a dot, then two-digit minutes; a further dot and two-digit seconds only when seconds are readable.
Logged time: 17.24
